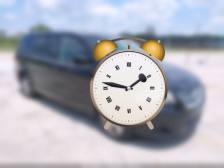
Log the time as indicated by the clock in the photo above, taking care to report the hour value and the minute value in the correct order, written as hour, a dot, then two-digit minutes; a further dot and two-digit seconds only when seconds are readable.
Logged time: 1.47
